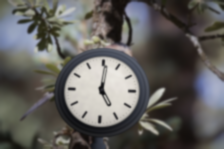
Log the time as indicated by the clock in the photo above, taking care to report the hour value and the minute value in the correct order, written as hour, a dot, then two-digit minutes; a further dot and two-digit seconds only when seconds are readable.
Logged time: 5.01
